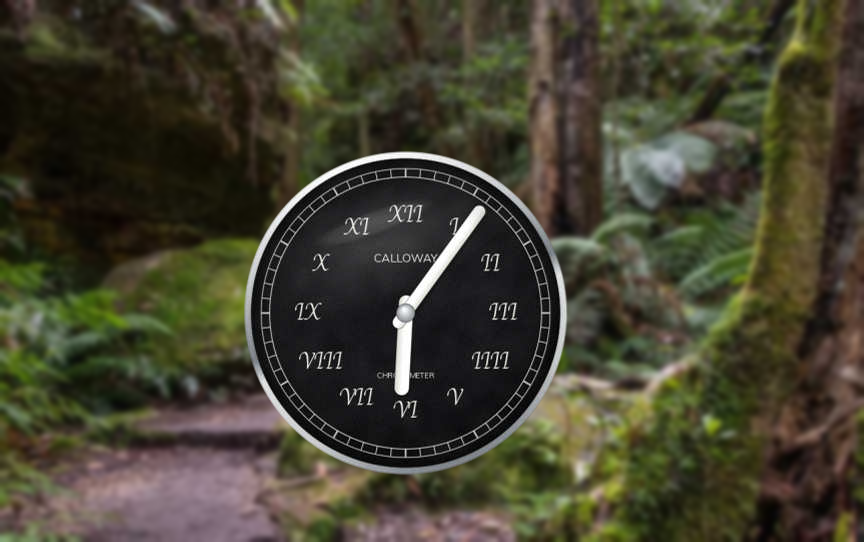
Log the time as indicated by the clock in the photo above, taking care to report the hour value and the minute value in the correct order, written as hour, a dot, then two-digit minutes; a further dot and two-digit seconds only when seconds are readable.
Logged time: 6.06
